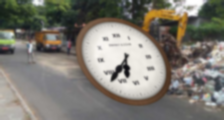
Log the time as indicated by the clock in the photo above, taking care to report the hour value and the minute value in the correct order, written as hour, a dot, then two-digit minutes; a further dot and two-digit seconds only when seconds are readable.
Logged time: 6.38
